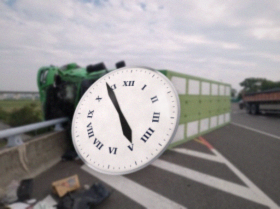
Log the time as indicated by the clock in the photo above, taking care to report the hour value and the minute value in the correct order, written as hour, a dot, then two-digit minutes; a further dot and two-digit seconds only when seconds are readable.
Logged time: 4.54
